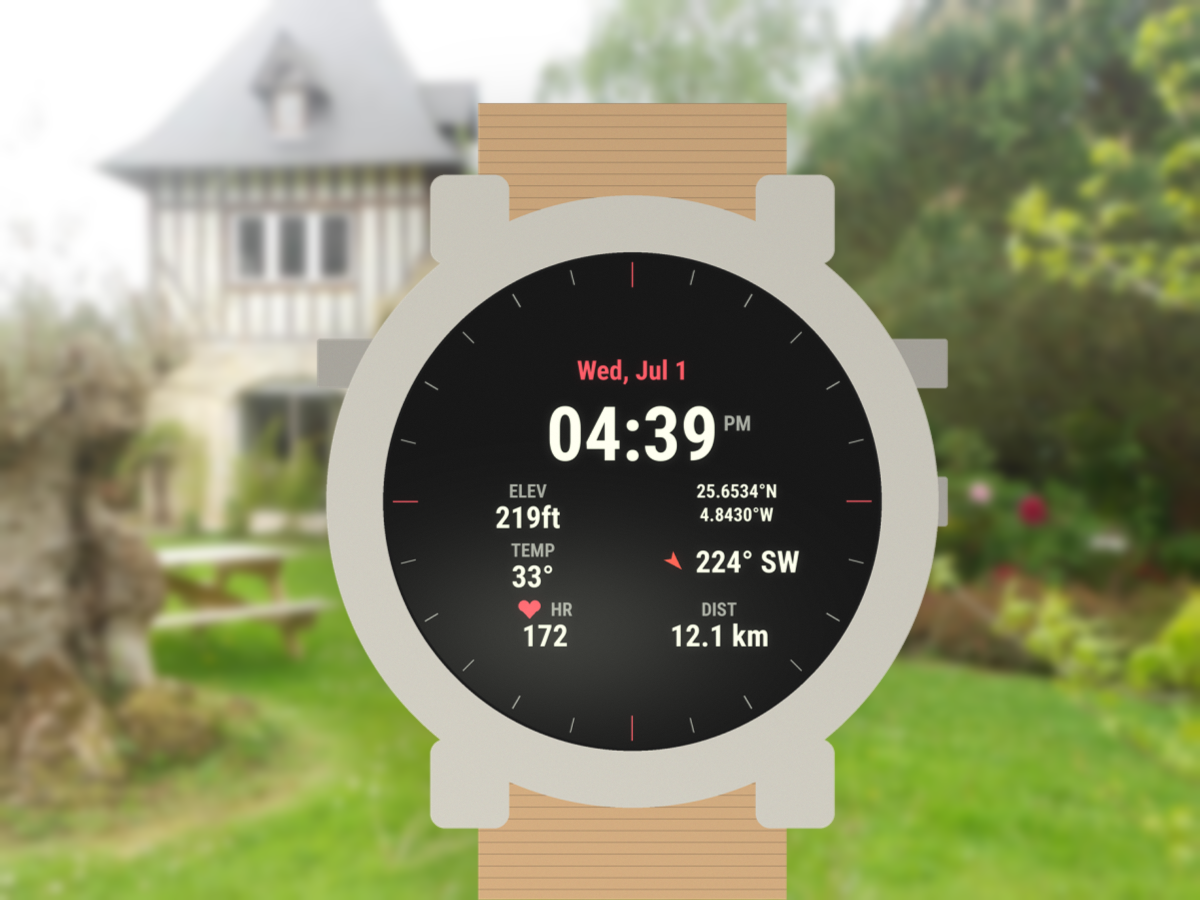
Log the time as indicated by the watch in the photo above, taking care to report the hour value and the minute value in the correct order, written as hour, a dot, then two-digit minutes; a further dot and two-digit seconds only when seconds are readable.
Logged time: 4.39
